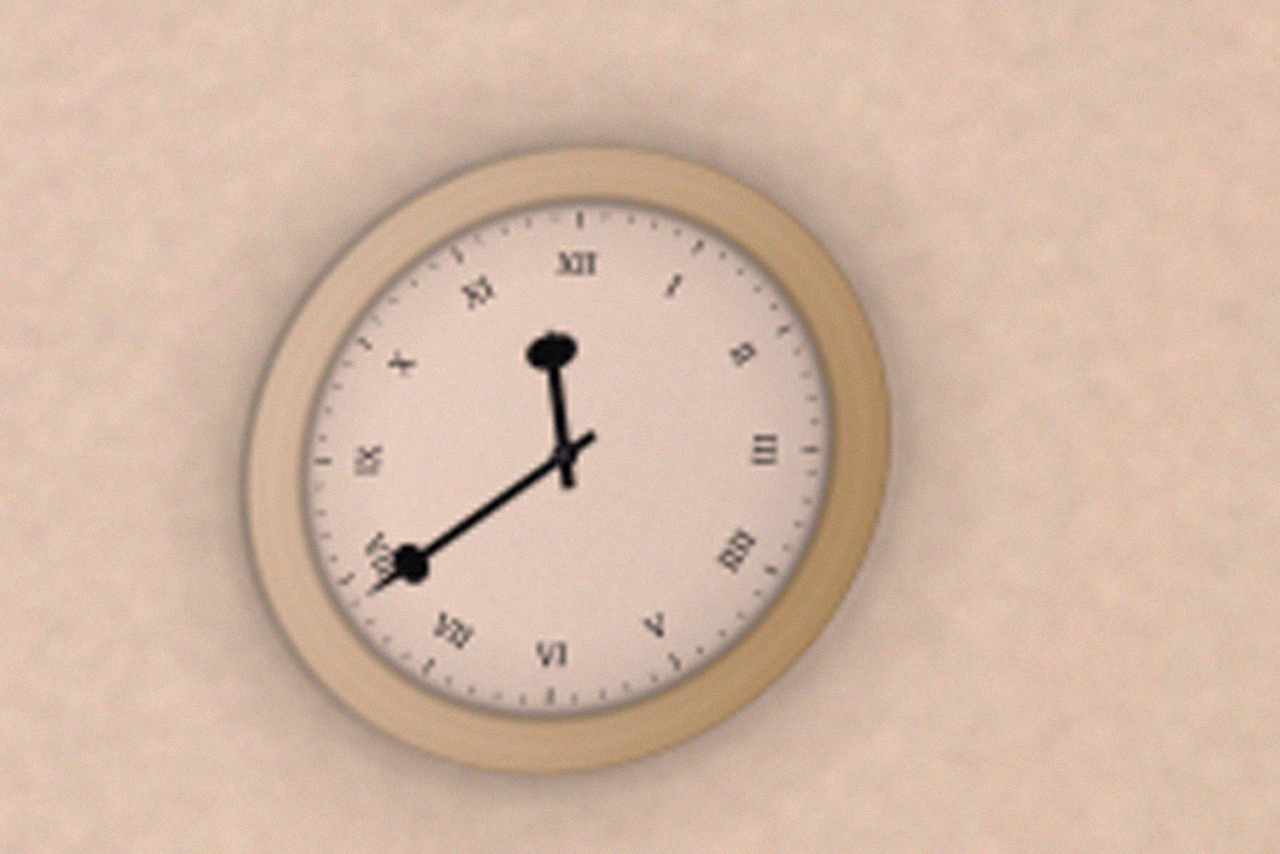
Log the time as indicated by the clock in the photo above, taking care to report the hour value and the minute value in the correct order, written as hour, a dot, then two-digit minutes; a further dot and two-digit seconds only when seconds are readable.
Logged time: 11.39
